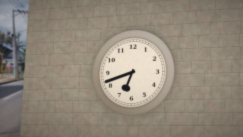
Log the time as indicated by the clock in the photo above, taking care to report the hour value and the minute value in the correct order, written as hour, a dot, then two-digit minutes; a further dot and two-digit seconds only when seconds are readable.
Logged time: 6.42
